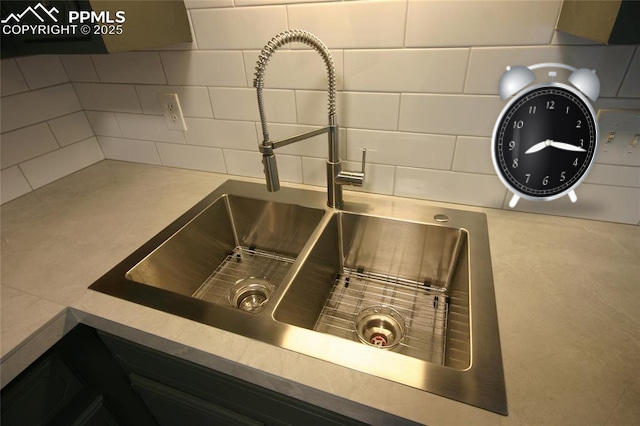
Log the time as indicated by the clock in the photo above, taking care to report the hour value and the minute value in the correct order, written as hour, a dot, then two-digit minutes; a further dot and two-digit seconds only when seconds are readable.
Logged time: 8.17
